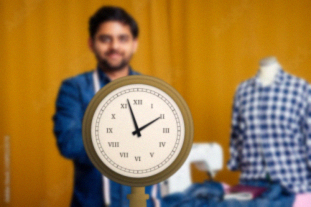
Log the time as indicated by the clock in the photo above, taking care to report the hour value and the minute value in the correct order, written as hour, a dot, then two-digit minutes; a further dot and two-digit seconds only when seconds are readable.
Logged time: 1.57
